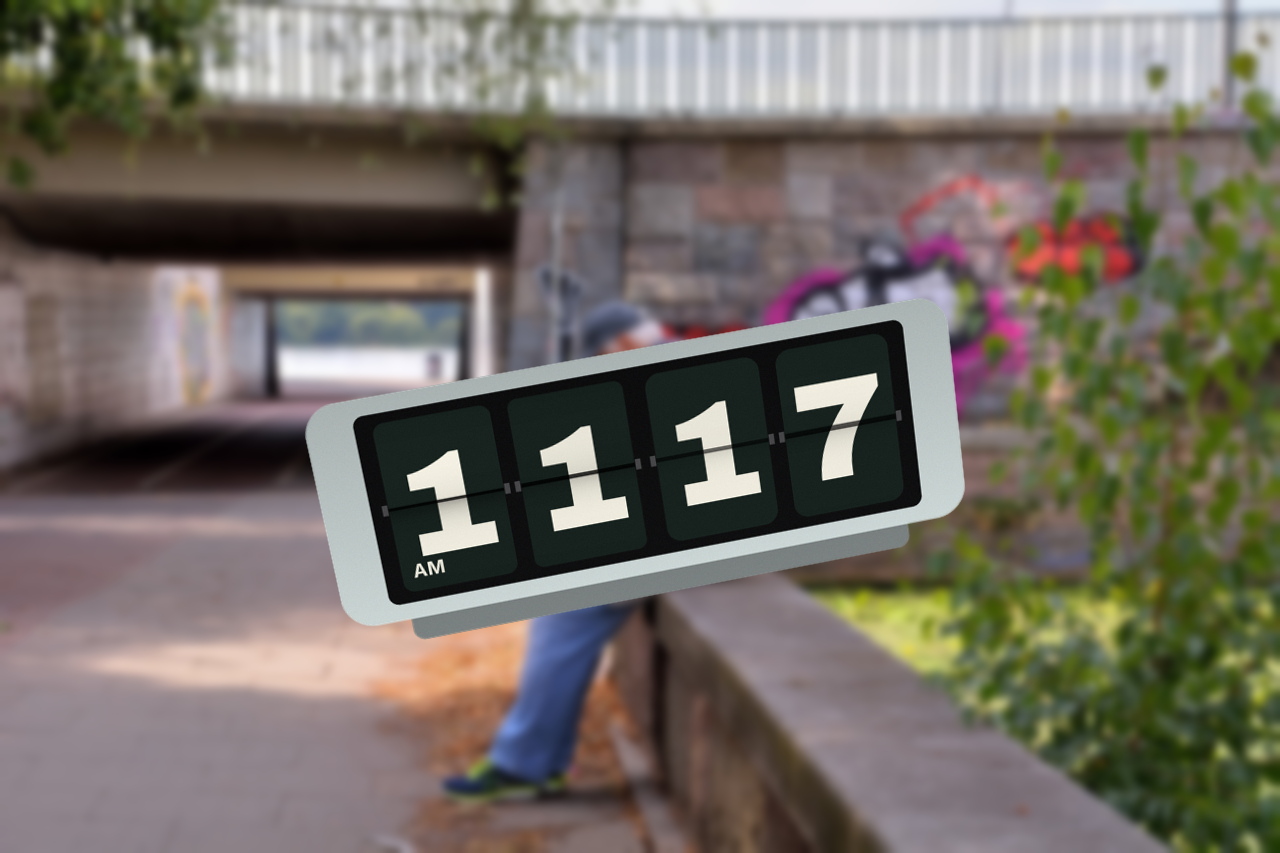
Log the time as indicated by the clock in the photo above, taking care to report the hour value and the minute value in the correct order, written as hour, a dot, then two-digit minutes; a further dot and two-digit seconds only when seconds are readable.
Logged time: 11.17
